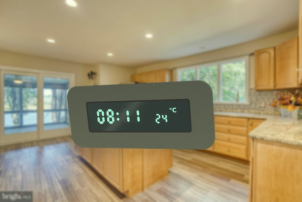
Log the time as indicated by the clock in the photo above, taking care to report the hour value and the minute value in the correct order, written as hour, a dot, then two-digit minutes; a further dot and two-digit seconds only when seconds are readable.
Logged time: 8.11
